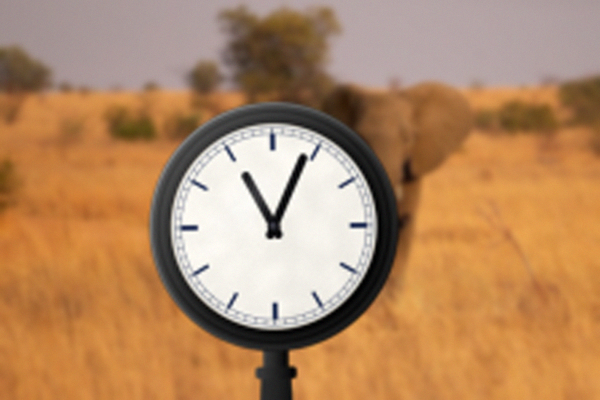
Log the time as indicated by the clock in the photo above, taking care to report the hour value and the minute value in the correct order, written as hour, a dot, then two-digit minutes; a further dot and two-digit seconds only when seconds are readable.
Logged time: 11.04
